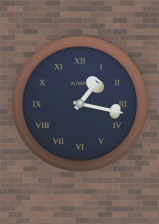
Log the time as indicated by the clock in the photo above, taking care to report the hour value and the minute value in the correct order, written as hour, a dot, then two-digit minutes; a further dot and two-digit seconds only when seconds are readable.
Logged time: 1.17
